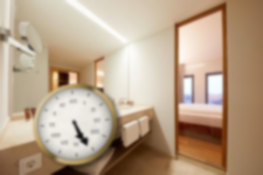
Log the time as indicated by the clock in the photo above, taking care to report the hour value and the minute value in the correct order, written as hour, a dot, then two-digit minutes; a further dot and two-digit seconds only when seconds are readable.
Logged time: 5.26
